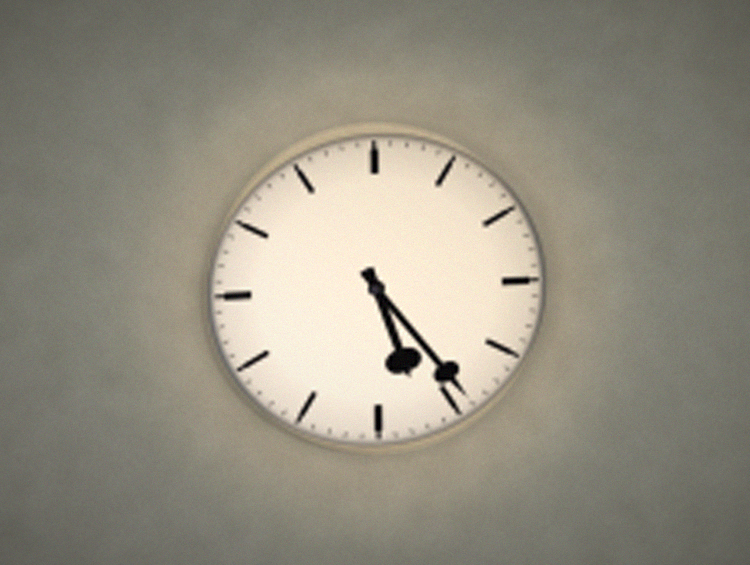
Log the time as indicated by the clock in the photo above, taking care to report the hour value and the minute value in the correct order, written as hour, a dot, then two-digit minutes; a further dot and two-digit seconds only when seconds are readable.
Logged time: 5.24
